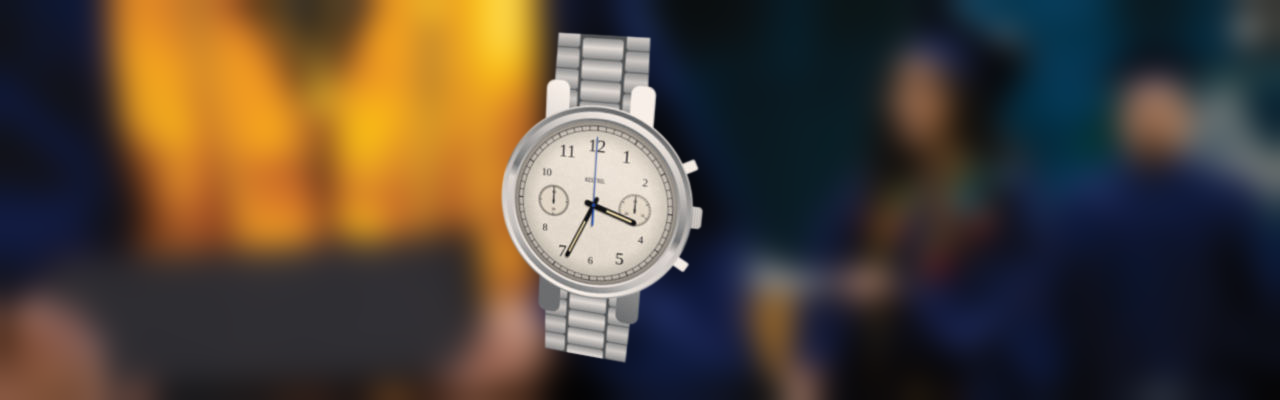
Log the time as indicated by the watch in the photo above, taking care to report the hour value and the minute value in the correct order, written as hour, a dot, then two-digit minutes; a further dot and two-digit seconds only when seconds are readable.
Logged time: 3.34
